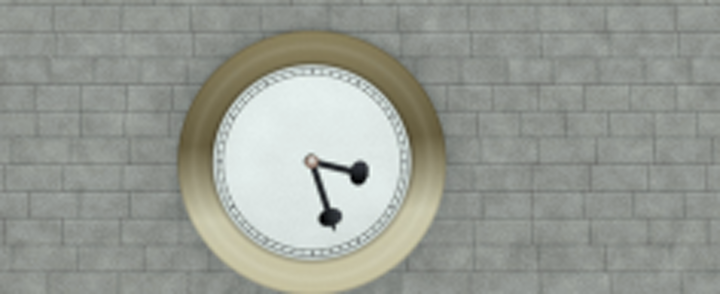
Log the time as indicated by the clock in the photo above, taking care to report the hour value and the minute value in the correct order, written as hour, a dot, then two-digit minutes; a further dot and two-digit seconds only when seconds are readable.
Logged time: 3.27
